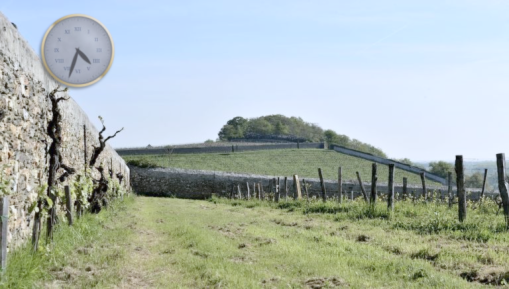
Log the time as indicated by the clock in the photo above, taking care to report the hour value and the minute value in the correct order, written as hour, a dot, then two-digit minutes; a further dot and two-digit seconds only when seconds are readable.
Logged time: 4.33
